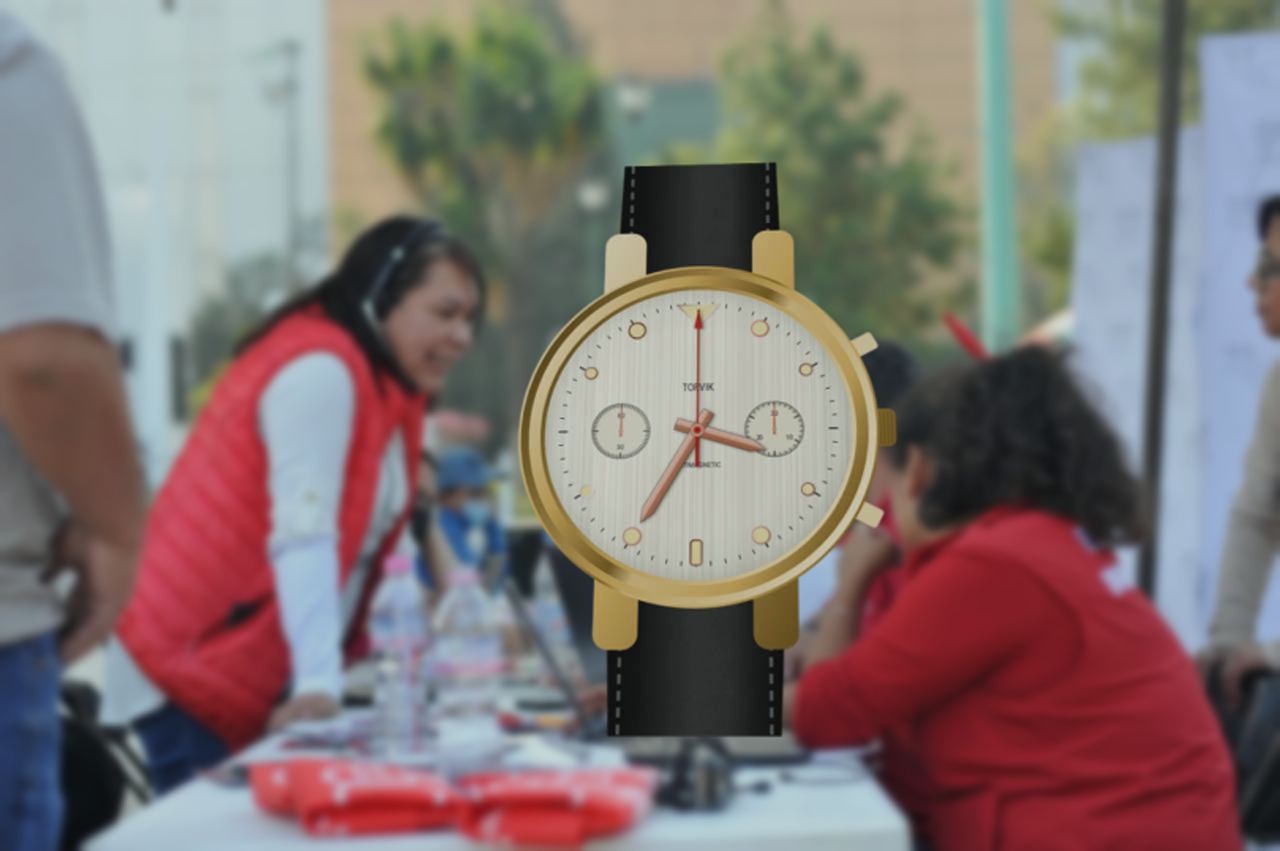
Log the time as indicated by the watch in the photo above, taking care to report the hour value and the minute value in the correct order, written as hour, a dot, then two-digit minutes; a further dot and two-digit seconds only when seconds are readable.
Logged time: 3.35
